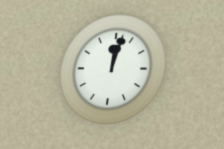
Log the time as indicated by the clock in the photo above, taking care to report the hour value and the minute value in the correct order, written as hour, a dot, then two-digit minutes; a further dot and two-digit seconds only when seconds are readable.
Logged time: 12.02
